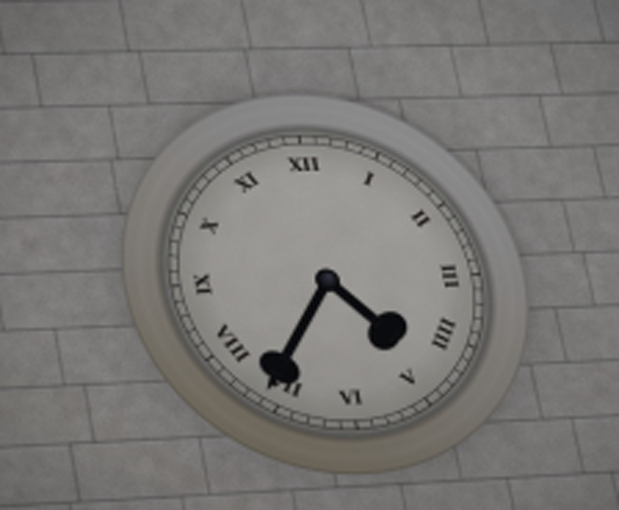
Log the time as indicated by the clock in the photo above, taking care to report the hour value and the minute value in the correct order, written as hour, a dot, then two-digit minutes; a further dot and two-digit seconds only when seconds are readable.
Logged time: 4.36
